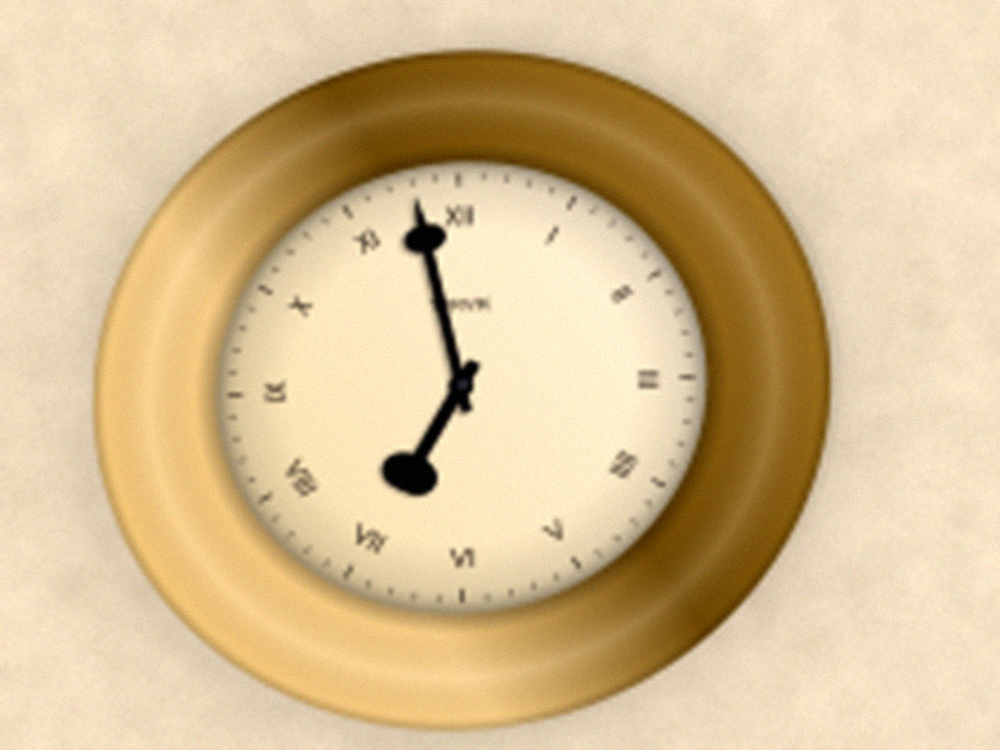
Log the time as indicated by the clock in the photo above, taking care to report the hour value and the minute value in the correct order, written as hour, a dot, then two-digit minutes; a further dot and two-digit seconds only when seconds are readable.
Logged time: 6.58
